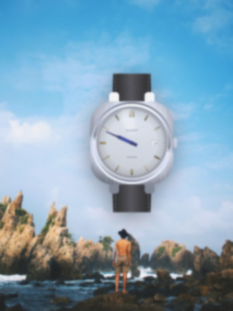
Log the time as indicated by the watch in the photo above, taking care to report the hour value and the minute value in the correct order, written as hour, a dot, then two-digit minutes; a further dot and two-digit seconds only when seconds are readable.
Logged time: 9.49
